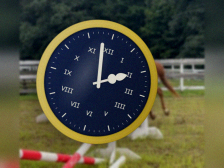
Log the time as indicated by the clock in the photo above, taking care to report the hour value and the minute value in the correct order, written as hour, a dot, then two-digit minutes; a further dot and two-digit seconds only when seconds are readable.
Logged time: 1.58
